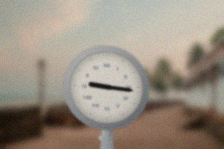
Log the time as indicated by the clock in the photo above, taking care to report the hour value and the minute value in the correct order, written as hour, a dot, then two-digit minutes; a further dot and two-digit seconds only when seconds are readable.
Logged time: 9.16
